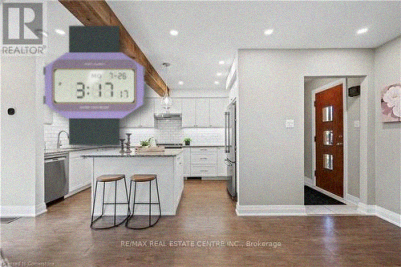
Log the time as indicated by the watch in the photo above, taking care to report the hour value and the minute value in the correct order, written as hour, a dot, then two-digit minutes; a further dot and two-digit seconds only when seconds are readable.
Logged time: 3.17
